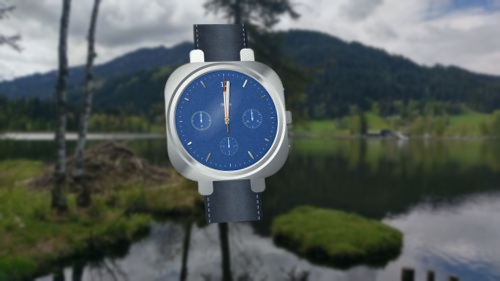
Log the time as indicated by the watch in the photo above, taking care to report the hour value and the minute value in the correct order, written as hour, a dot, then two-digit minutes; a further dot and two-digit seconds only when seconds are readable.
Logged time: 12.01
